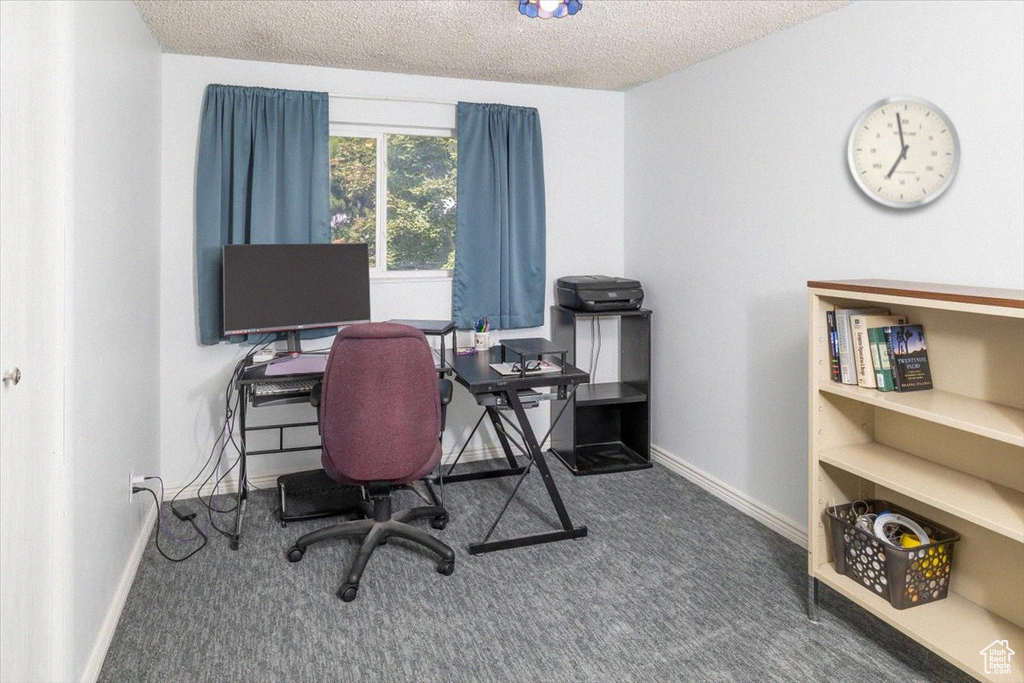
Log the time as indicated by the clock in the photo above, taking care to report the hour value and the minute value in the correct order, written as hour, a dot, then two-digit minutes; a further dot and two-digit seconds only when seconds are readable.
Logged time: 6.58
